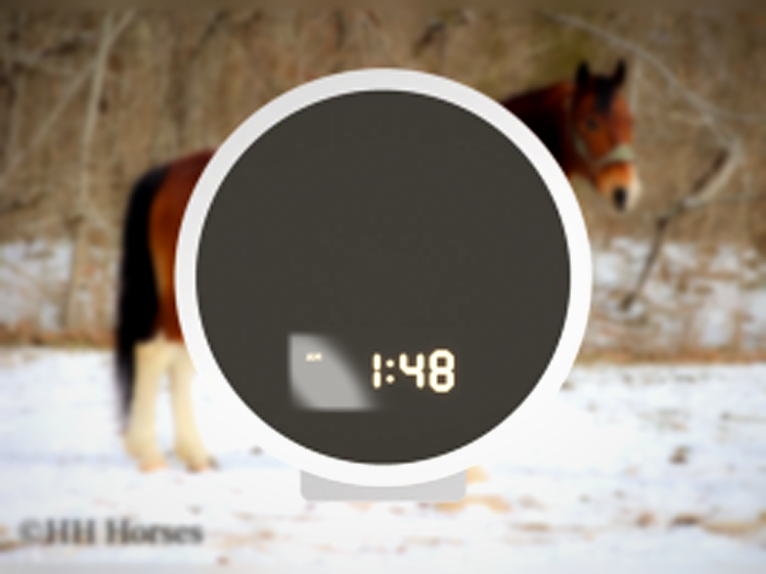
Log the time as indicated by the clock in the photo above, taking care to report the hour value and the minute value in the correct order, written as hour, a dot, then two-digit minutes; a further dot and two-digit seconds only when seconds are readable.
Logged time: 1.48
